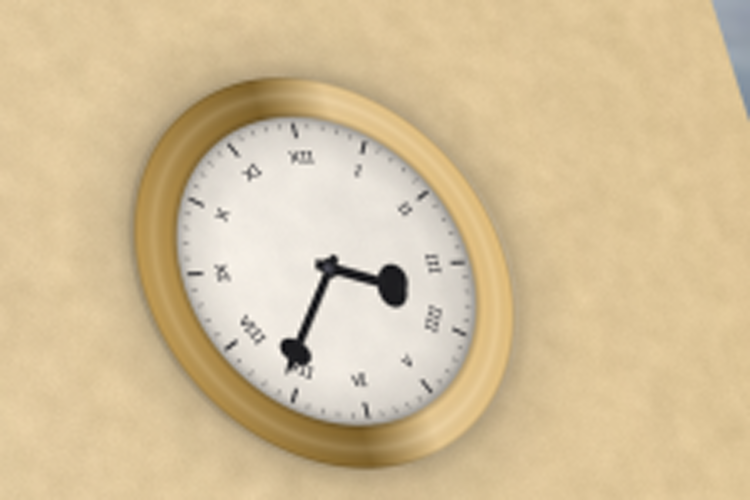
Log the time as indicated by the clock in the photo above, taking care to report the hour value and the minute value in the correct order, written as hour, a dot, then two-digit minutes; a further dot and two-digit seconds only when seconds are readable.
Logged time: 3.36
